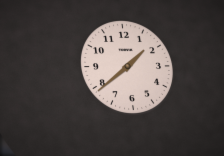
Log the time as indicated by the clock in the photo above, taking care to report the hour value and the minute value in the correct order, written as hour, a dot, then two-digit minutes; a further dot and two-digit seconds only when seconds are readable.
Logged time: 1.39
